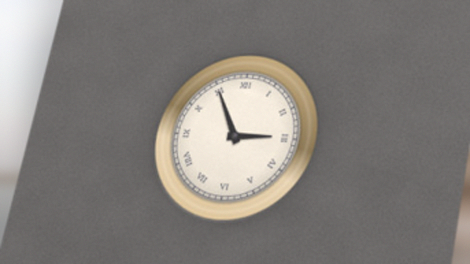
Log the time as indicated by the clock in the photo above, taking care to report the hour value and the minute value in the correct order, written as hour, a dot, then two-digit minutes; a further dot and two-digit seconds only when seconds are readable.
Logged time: 2.55
